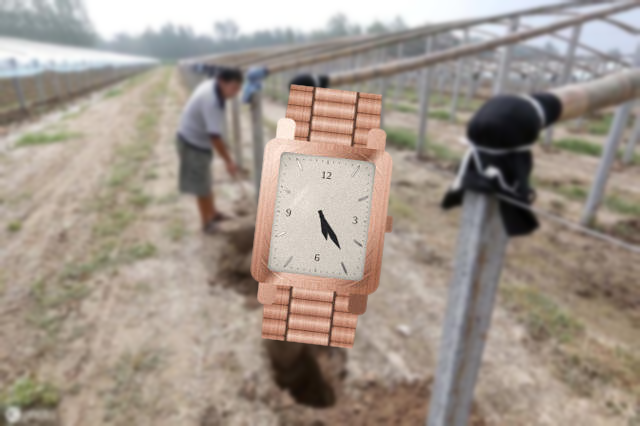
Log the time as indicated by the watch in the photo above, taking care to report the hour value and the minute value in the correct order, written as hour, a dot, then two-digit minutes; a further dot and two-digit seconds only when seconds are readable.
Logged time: 5.24
